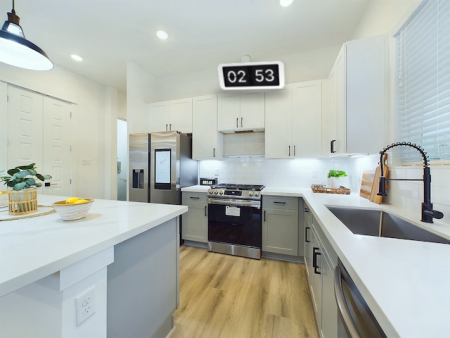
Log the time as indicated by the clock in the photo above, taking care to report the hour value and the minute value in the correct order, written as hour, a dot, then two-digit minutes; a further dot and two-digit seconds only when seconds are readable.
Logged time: 2.53
